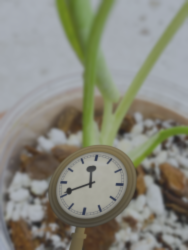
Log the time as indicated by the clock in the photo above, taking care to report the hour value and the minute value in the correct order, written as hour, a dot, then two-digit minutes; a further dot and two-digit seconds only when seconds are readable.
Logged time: 11.41
